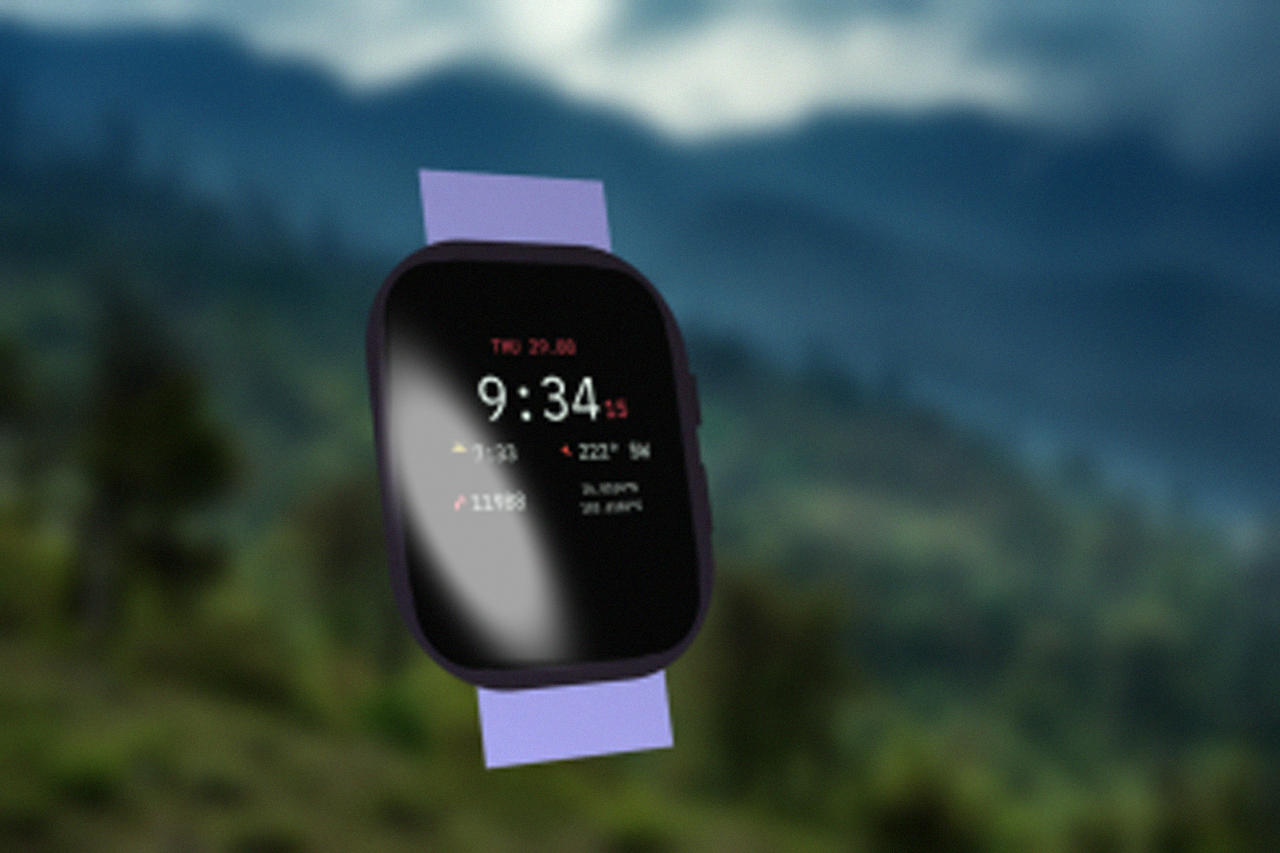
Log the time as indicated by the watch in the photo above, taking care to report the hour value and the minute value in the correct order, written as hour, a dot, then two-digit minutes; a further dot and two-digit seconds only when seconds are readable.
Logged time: 9.34
